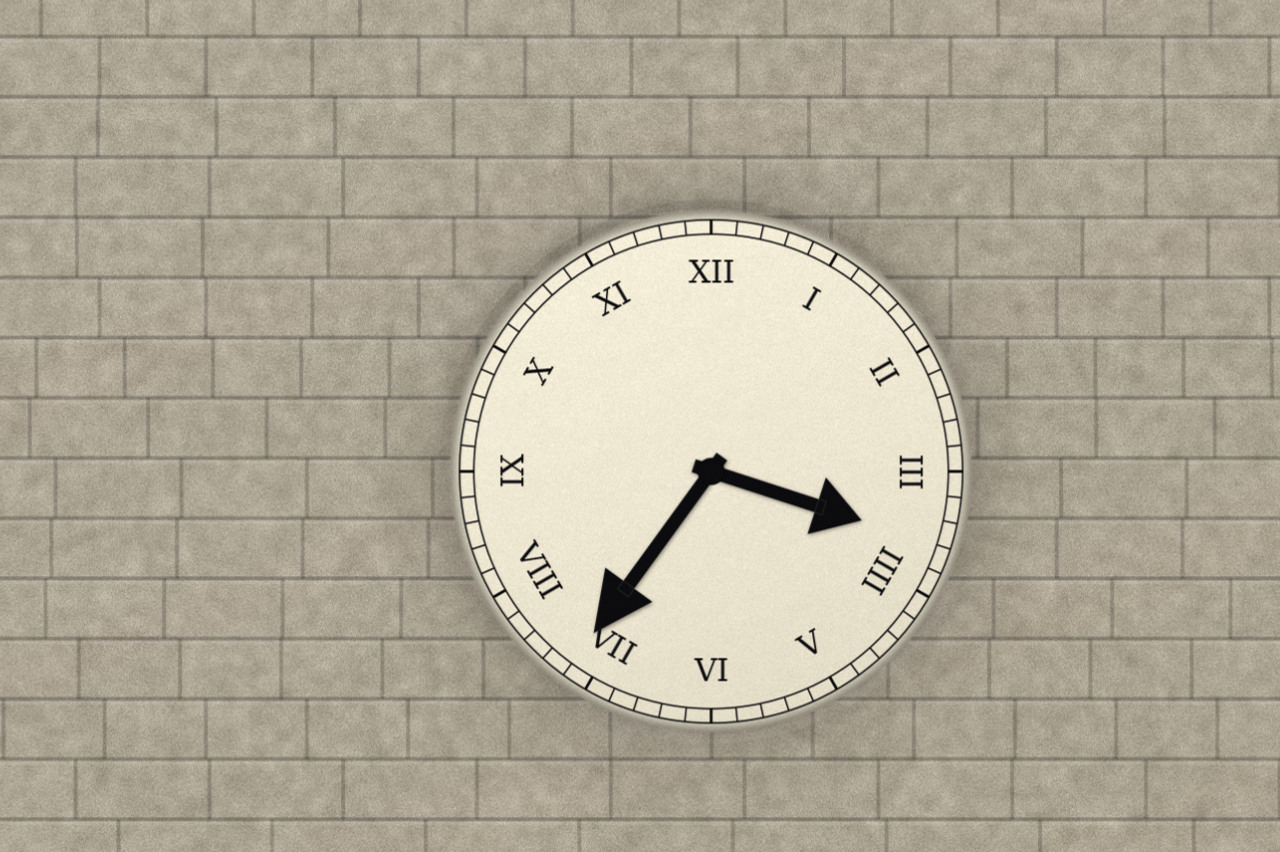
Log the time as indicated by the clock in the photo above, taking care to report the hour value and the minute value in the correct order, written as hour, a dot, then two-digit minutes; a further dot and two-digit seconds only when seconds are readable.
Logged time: 3.36
